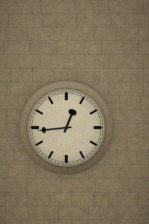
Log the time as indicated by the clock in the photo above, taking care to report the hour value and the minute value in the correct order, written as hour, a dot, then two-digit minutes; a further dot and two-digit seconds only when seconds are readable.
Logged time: 12.44
